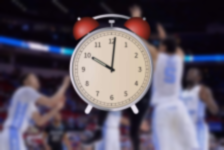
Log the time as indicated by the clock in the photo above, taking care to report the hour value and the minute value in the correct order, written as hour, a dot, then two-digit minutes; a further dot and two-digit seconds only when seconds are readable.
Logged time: 10.01
